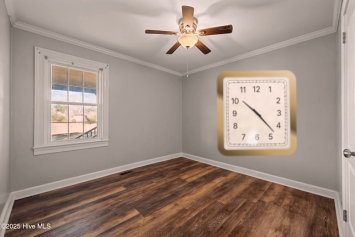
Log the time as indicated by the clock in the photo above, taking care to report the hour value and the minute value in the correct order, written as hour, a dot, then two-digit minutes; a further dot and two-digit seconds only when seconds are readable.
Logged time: 10.23
